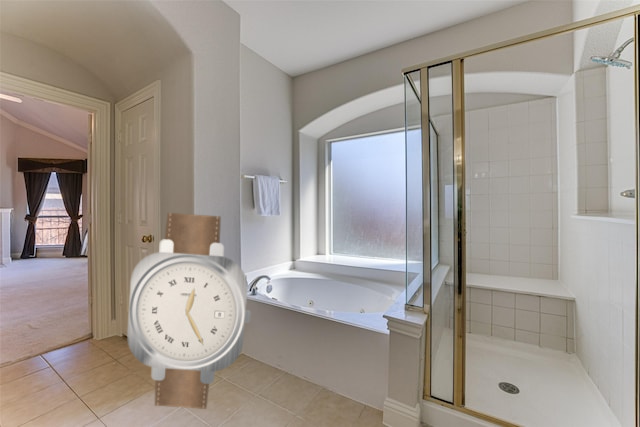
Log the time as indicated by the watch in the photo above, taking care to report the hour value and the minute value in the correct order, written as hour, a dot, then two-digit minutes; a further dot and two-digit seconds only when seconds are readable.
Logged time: 12.25
